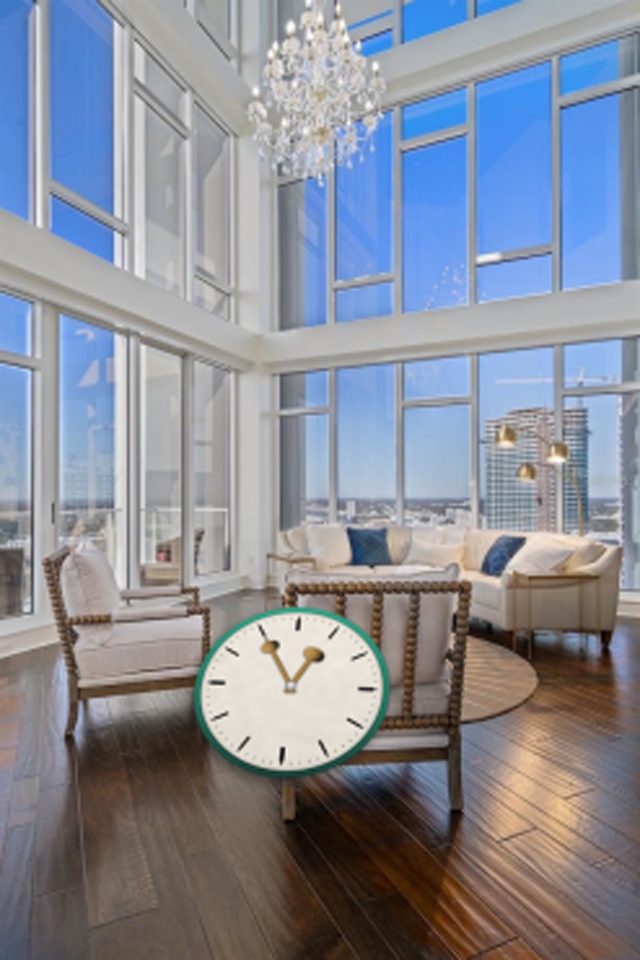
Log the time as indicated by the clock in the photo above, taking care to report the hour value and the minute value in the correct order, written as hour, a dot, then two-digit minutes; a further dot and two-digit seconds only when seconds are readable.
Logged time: 12.55
